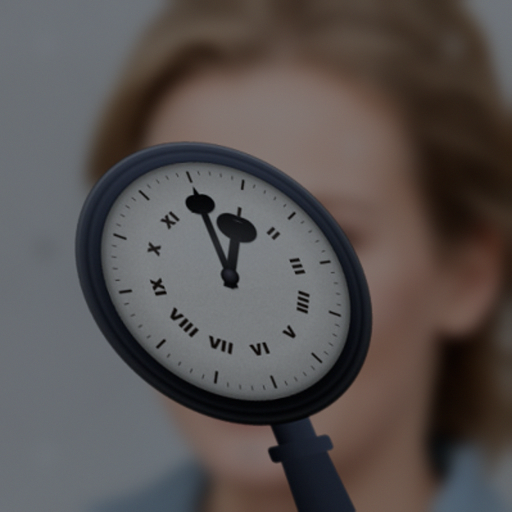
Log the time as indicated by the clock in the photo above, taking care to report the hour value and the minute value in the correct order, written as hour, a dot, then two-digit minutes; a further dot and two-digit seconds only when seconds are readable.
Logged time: 1.00
